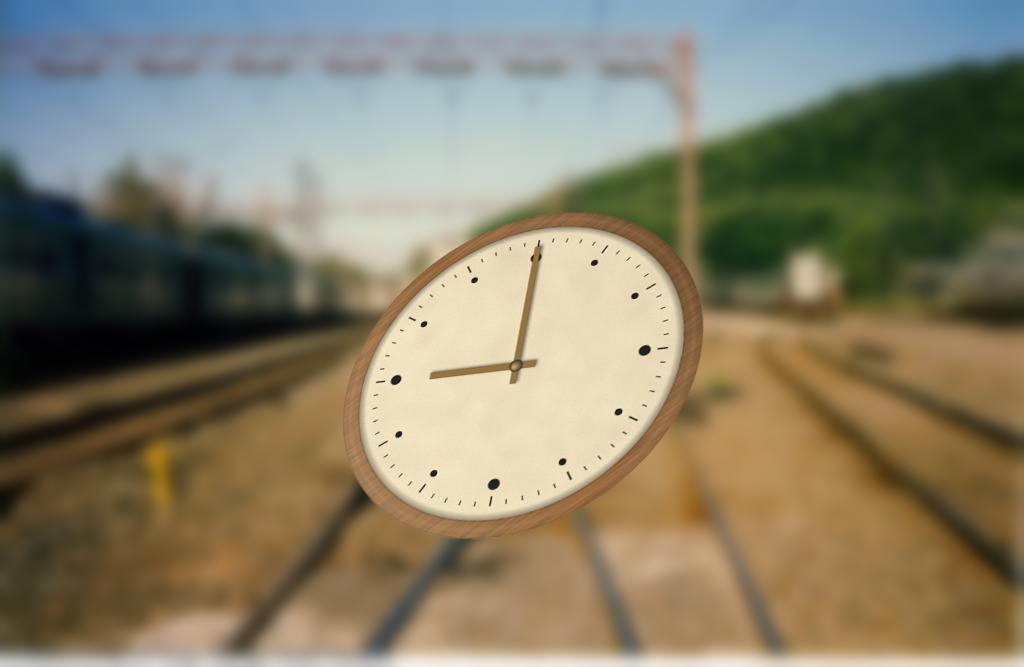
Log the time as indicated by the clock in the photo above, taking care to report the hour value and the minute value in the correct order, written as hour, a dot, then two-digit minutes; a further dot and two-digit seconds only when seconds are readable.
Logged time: 9.00
